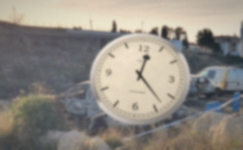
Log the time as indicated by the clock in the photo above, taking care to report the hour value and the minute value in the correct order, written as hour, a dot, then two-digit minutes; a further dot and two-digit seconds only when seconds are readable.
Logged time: 12.23
